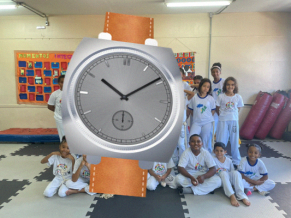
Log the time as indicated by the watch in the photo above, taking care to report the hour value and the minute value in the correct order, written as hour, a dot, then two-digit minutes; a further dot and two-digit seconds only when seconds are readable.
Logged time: 10.09
